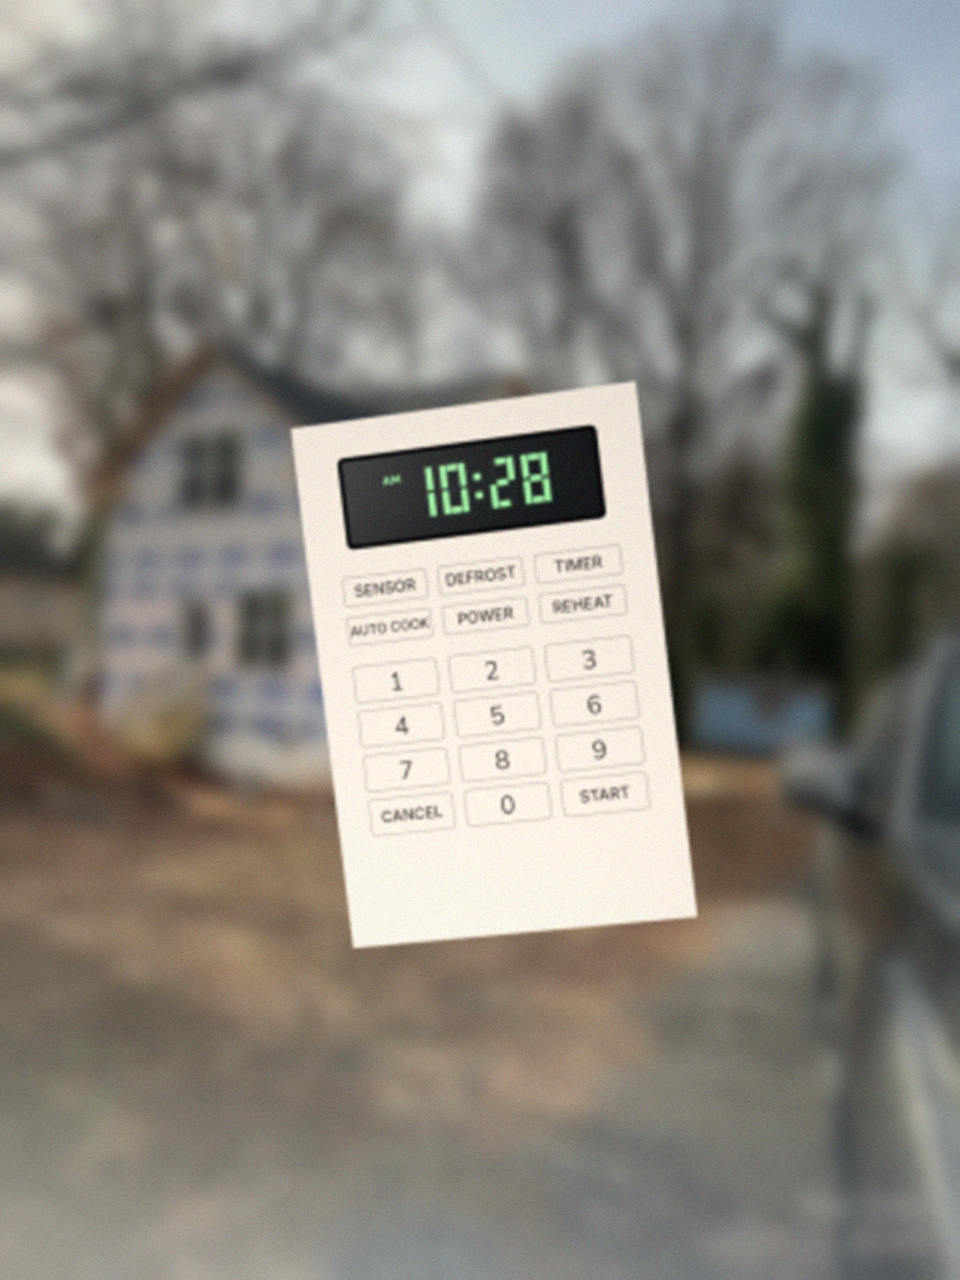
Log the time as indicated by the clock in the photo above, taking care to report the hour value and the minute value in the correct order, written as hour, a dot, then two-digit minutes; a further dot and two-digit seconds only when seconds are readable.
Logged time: 10.28
